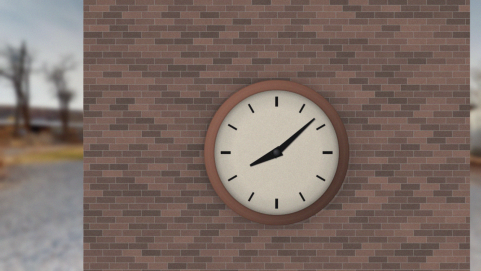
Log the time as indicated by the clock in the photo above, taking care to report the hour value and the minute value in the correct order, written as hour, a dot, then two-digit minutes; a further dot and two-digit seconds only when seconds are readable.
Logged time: 8.08
